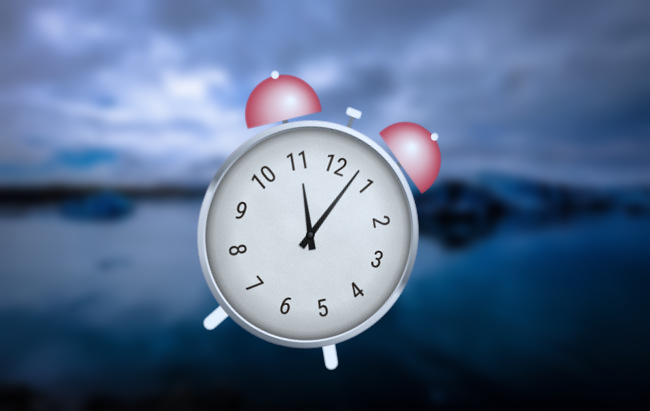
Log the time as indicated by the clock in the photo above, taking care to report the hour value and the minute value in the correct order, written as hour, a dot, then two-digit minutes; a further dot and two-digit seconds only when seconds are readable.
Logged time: 11.03
